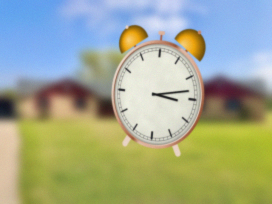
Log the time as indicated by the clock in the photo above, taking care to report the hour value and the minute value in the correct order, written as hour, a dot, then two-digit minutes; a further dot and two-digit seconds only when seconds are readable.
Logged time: 3.13
